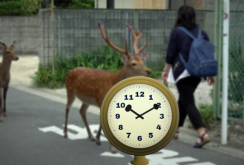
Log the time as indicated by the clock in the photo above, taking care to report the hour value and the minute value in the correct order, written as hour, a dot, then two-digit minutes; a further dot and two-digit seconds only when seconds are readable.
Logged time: 10.10
